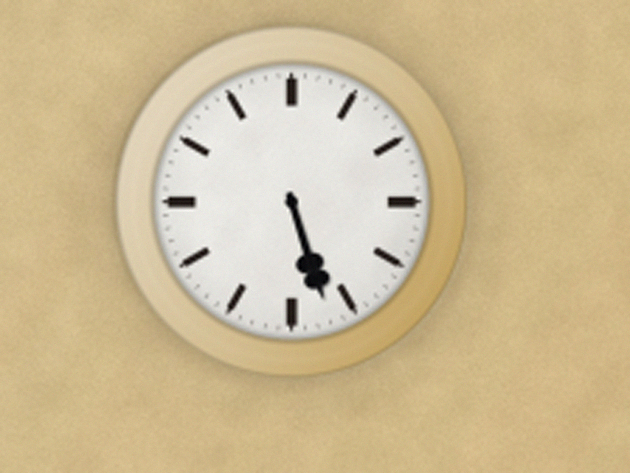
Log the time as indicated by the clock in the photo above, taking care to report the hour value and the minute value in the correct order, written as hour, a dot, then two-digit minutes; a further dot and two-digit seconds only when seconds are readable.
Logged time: 5.27
